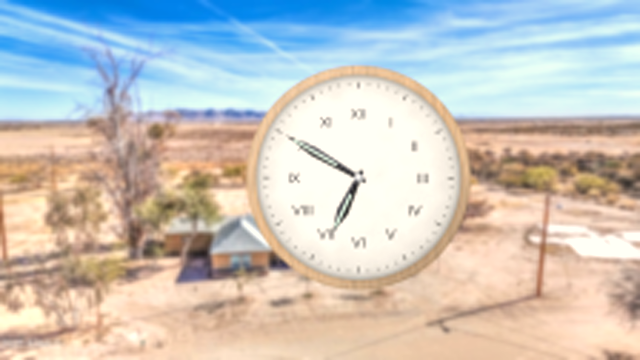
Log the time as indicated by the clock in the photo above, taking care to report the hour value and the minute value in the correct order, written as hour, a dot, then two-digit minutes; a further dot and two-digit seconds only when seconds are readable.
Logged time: 6.50
